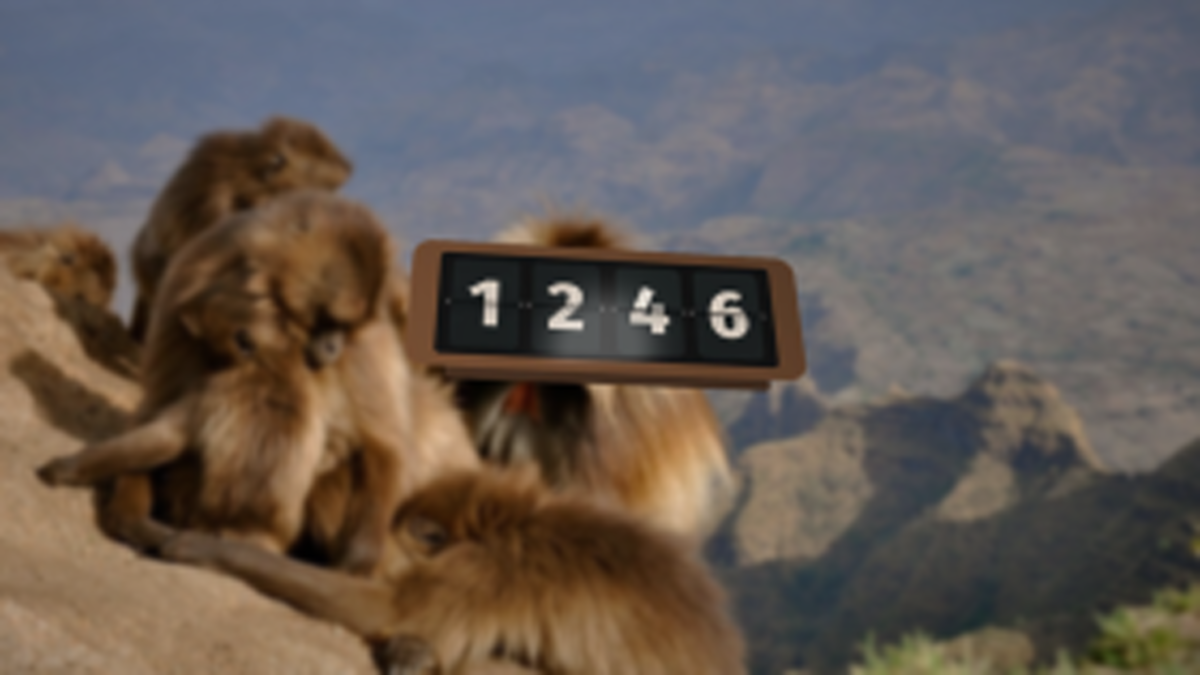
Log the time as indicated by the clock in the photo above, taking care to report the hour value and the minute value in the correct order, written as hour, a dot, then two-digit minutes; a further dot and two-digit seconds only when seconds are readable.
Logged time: 12.46
